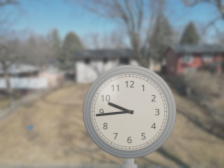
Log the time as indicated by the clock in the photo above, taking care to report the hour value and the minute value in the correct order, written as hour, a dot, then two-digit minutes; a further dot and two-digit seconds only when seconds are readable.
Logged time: 9.44
